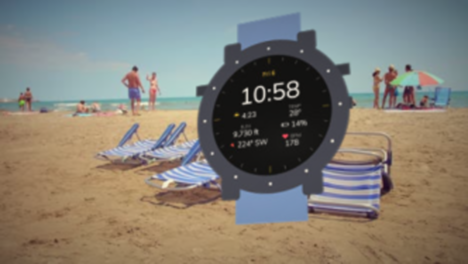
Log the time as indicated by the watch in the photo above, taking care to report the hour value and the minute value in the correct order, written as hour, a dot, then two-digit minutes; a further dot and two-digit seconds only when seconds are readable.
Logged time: 10.58
